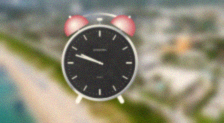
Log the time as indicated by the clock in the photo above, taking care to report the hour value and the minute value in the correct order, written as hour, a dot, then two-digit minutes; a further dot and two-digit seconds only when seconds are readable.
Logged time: 9.48
